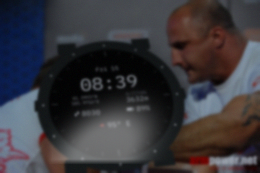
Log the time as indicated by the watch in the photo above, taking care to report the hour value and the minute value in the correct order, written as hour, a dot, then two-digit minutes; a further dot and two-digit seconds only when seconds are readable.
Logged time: 8.39
